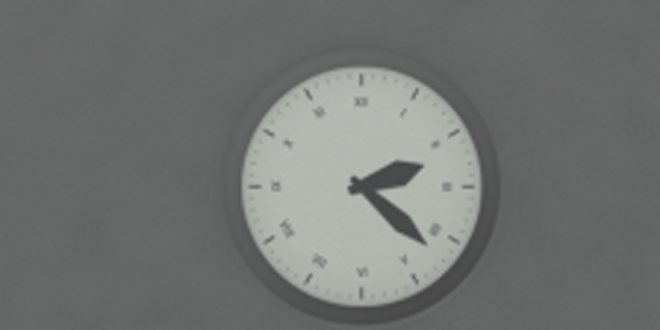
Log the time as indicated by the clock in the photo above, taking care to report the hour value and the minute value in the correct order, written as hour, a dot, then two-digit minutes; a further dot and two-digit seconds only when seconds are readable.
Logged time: 2.22
